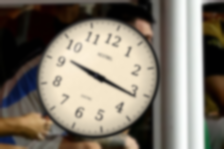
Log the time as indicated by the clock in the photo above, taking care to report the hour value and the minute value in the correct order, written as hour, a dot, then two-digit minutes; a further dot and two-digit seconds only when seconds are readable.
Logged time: 9.16
